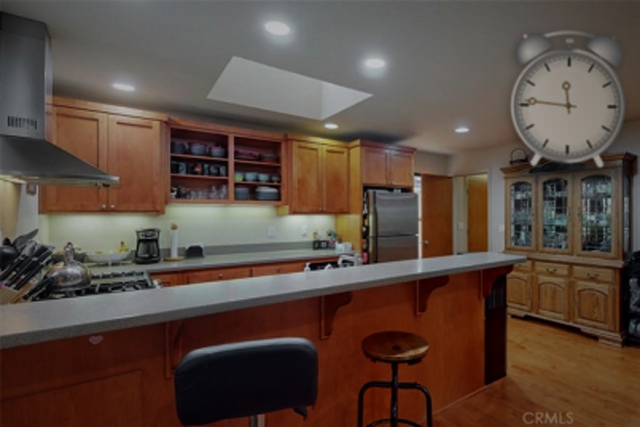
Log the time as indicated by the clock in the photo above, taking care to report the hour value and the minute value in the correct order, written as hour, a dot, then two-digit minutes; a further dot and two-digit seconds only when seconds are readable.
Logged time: 11.46
